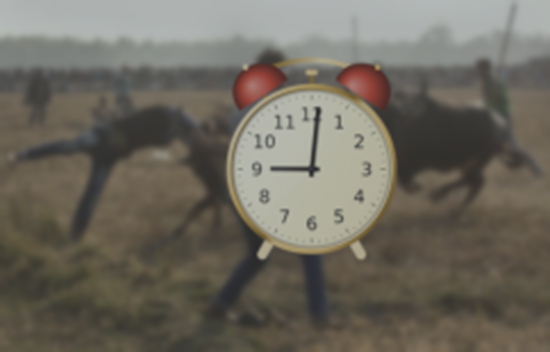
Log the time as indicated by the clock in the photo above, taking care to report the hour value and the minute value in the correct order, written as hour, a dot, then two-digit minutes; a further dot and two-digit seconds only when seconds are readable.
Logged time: 9.01
